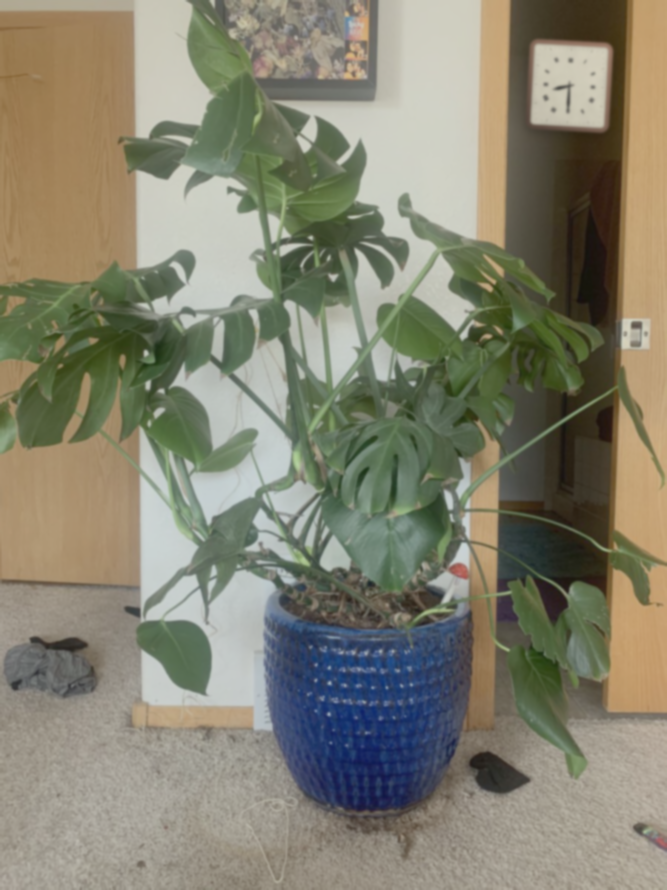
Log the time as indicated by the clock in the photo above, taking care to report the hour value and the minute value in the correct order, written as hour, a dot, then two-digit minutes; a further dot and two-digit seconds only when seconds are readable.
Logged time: 8.30
